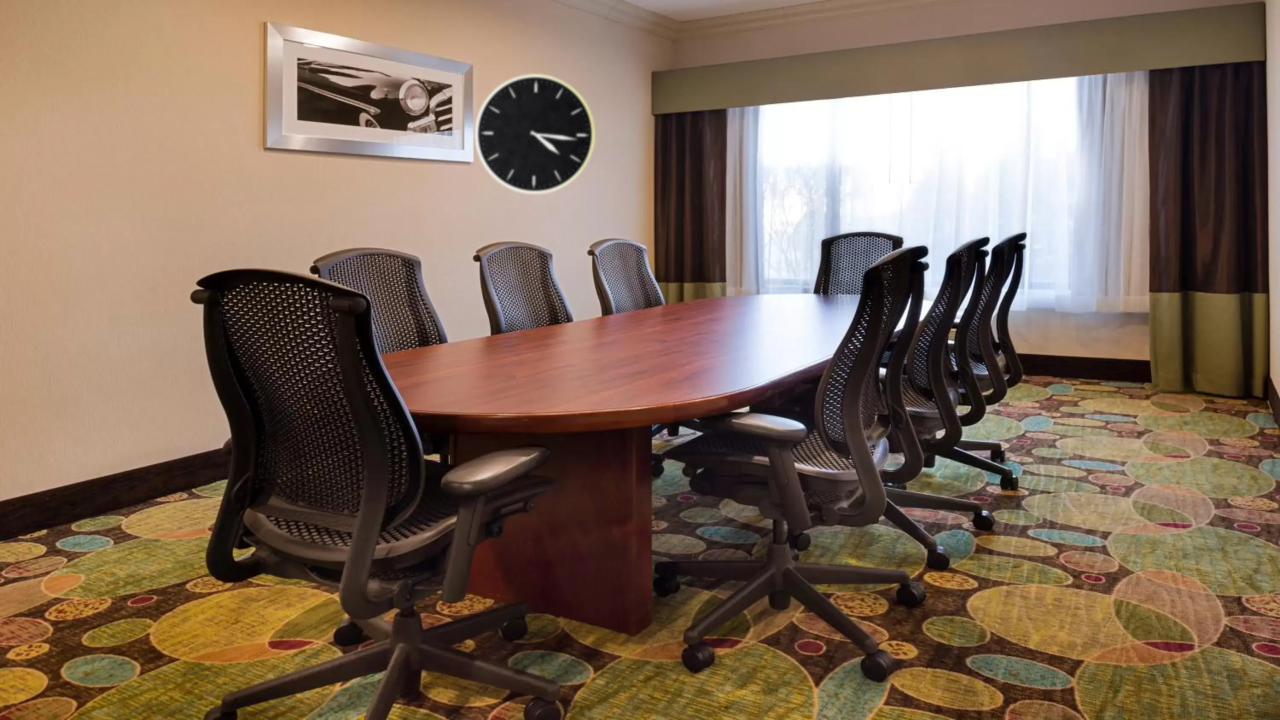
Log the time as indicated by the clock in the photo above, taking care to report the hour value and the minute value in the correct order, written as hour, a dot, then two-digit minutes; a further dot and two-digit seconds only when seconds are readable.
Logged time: 4.16
